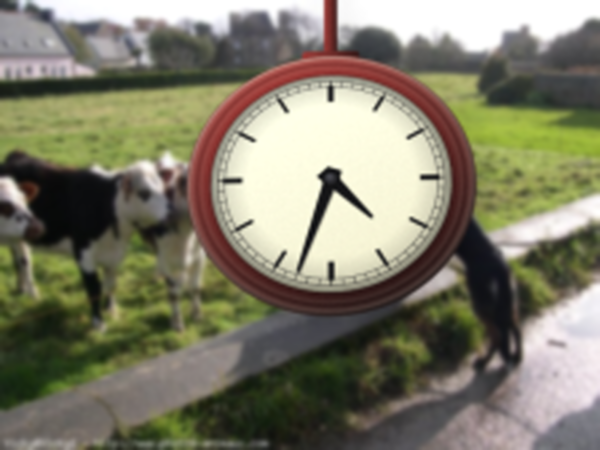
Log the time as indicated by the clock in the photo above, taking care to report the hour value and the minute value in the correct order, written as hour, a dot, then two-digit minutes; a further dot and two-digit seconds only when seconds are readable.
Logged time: 4.33
